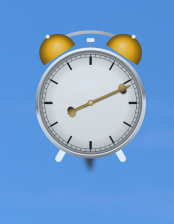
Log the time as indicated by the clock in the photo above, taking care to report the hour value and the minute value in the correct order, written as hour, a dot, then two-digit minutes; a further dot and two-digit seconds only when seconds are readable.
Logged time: 8.11
